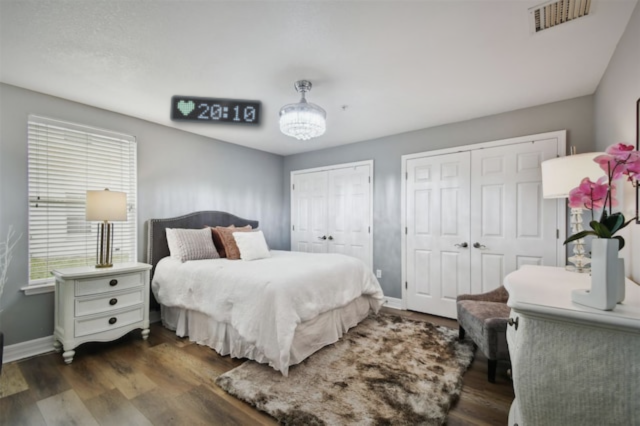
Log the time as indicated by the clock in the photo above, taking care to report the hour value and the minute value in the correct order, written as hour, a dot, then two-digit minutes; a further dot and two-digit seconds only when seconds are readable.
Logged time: 20.10
